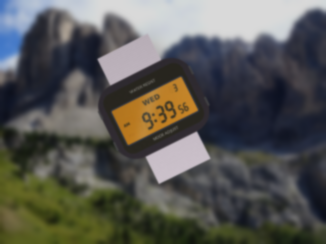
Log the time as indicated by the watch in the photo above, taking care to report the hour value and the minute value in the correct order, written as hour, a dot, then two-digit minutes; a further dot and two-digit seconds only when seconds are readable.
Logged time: 9.39
